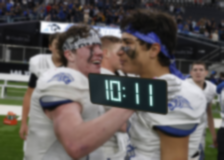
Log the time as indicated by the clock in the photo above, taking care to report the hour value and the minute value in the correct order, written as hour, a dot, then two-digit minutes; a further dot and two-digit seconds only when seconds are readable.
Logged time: 10.11
